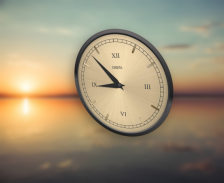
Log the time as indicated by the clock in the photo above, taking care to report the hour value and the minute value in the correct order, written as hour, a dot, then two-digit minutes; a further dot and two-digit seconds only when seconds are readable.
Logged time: 8.53
